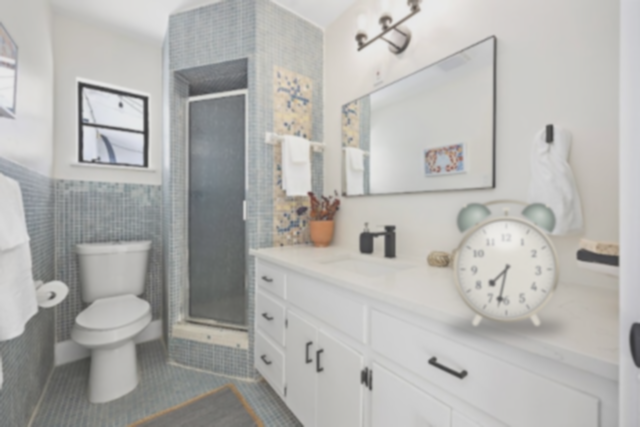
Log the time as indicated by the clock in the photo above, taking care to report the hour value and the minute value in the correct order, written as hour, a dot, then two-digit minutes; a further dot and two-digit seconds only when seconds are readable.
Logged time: 7.32
